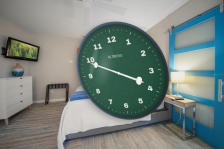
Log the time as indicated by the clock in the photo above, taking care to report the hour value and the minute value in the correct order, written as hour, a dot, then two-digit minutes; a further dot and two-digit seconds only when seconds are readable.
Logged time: 3.49
